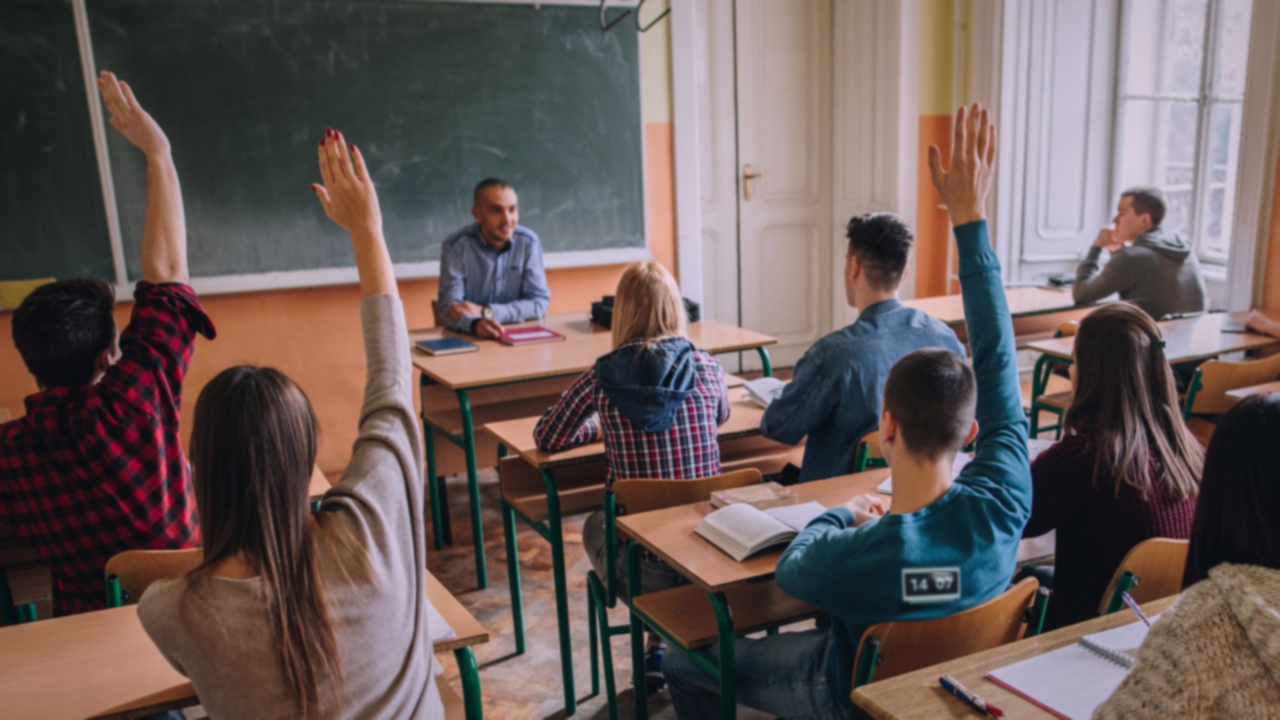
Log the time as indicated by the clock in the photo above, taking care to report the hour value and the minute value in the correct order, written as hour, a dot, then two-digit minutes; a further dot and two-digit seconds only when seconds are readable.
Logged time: 14.07
